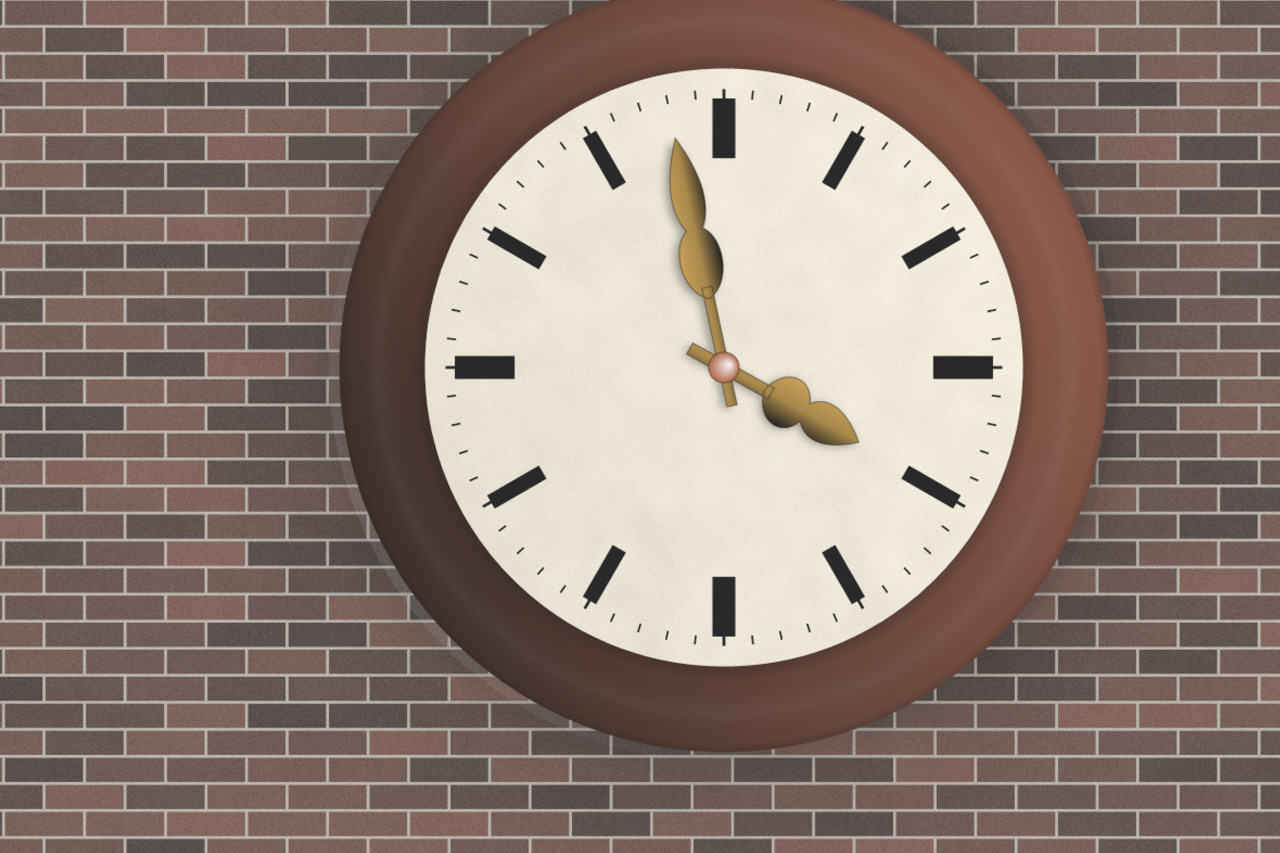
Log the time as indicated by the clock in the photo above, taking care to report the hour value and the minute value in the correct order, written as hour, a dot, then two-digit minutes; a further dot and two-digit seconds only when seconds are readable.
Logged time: 3.58
